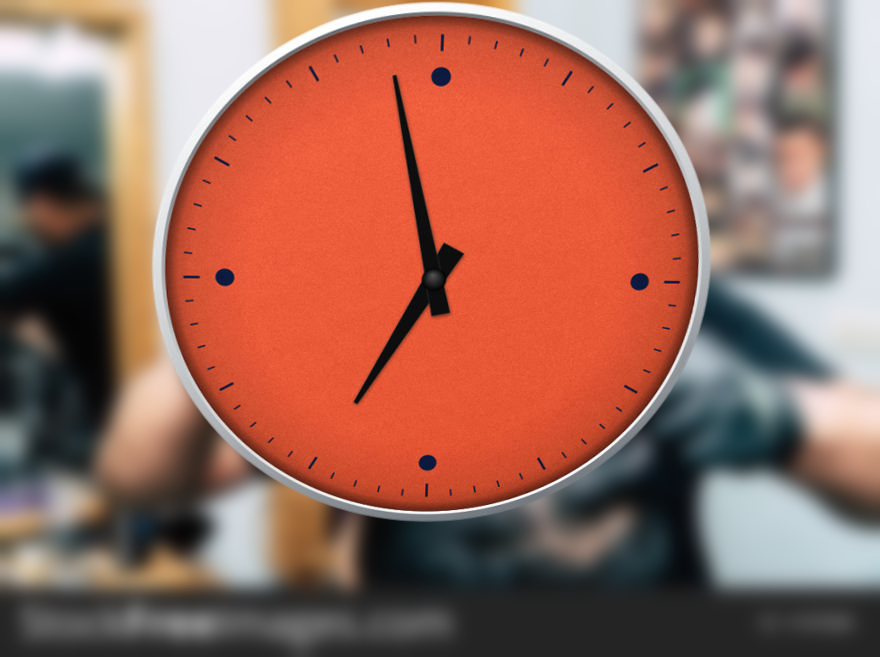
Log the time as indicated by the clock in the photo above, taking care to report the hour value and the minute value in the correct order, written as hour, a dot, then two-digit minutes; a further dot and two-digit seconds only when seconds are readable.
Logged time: 6.58
